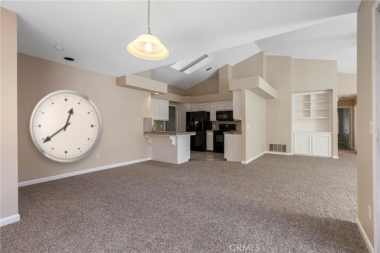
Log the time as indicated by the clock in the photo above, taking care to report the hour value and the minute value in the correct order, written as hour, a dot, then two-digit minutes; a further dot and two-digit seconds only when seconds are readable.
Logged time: 12.39
